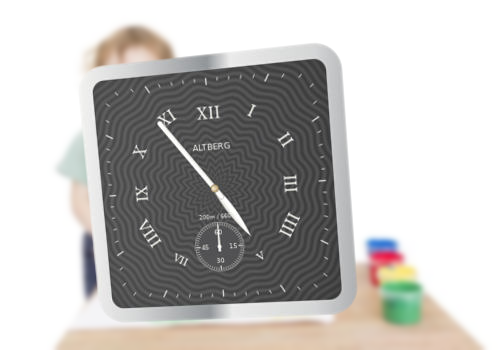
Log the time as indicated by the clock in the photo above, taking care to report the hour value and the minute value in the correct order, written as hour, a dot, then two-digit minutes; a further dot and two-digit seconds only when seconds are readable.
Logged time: 4.54
